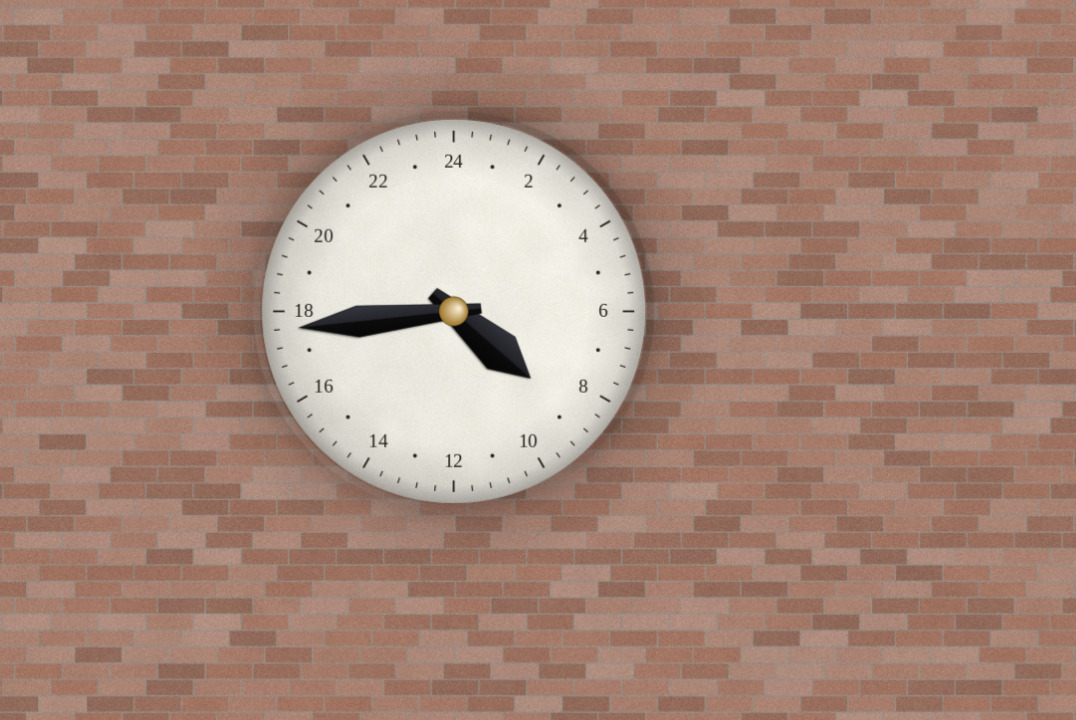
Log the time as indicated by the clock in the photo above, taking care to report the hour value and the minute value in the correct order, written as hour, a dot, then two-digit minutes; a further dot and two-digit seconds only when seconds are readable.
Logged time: 8.44
